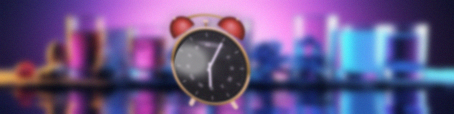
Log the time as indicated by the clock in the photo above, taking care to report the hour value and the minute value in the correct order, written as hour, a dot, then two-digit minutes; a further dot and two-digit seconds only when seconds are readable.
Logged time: 6.05
